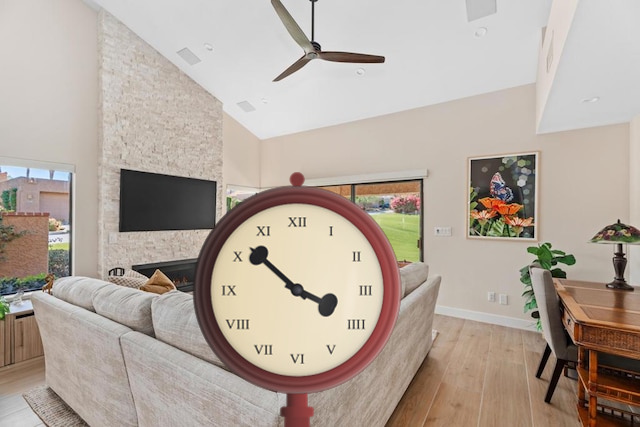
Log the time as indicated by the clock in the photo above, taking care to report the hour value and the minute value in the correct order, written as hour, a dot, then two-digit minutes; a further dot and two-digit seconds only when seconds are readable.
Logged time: 3.52
